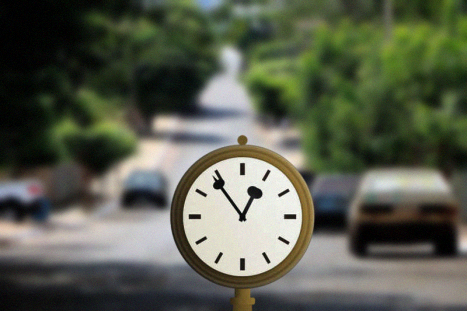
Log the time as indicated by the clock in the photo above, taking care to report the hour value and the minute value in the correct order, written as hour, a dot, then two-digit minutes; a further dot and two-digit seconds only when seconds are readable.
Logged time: 12.54
